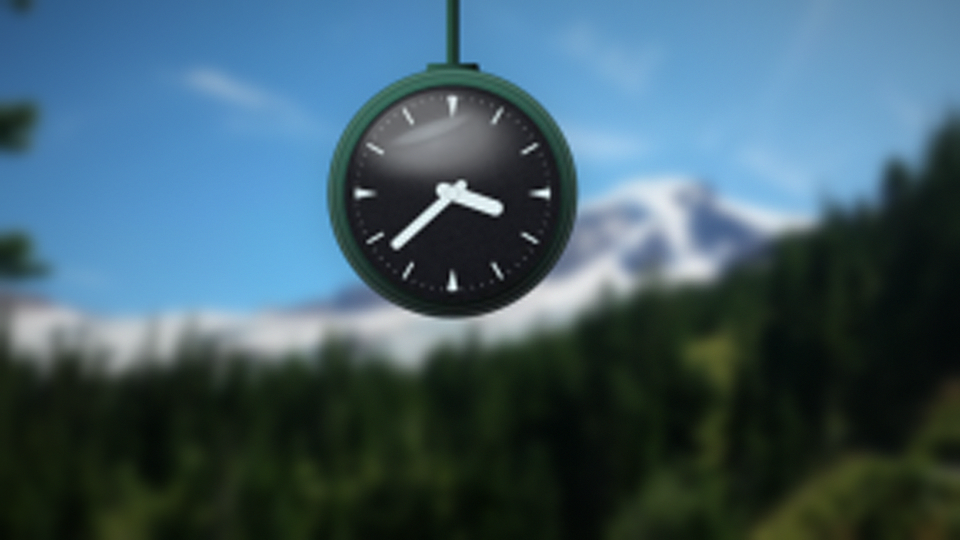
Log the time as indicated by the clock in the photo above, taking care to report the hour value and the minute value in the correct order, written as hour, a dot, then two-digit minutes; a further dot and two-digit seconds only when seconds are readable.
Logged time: 3.38
